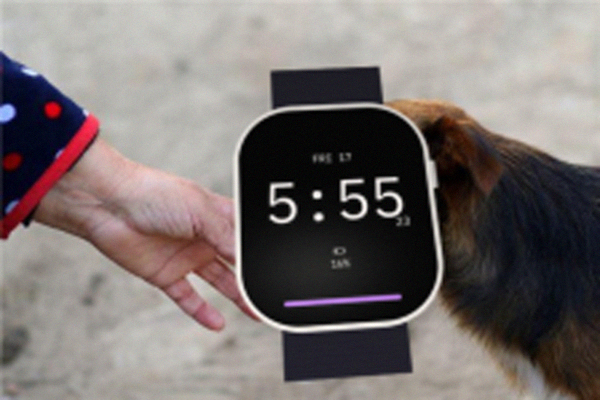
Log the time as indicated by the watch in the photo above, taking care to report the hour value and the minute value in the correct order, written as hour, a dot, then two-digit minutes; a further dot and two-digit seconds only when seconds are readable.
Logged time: 5.55
